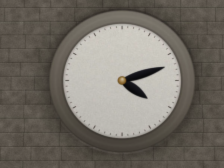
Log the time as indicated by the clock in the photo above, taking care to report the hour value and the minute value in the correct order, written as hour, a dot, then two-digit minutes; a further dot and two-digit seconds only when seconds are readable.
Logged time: 4.12
